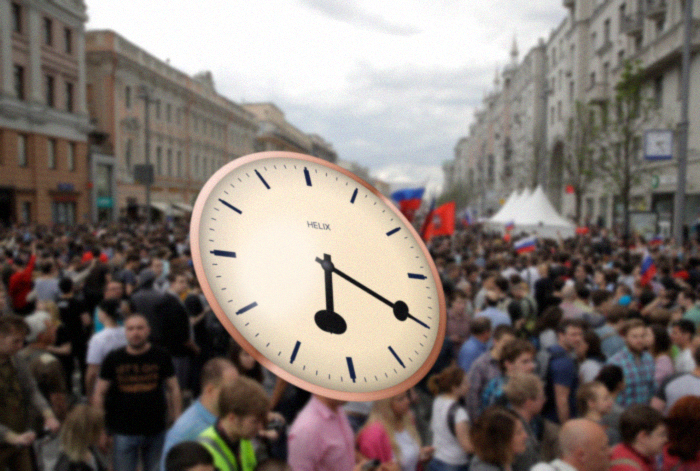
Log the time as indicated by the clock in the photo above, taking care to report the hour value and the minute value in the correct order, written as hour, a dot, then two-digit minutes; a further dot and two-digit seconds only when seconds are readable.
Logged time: 6.20
